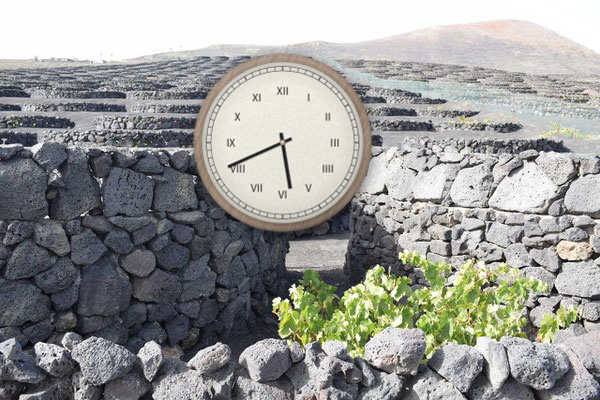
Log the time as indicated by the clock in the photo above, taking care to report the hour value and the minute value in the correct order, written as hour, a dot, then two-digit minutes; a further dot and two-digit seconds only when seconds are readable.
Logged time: 5.41
